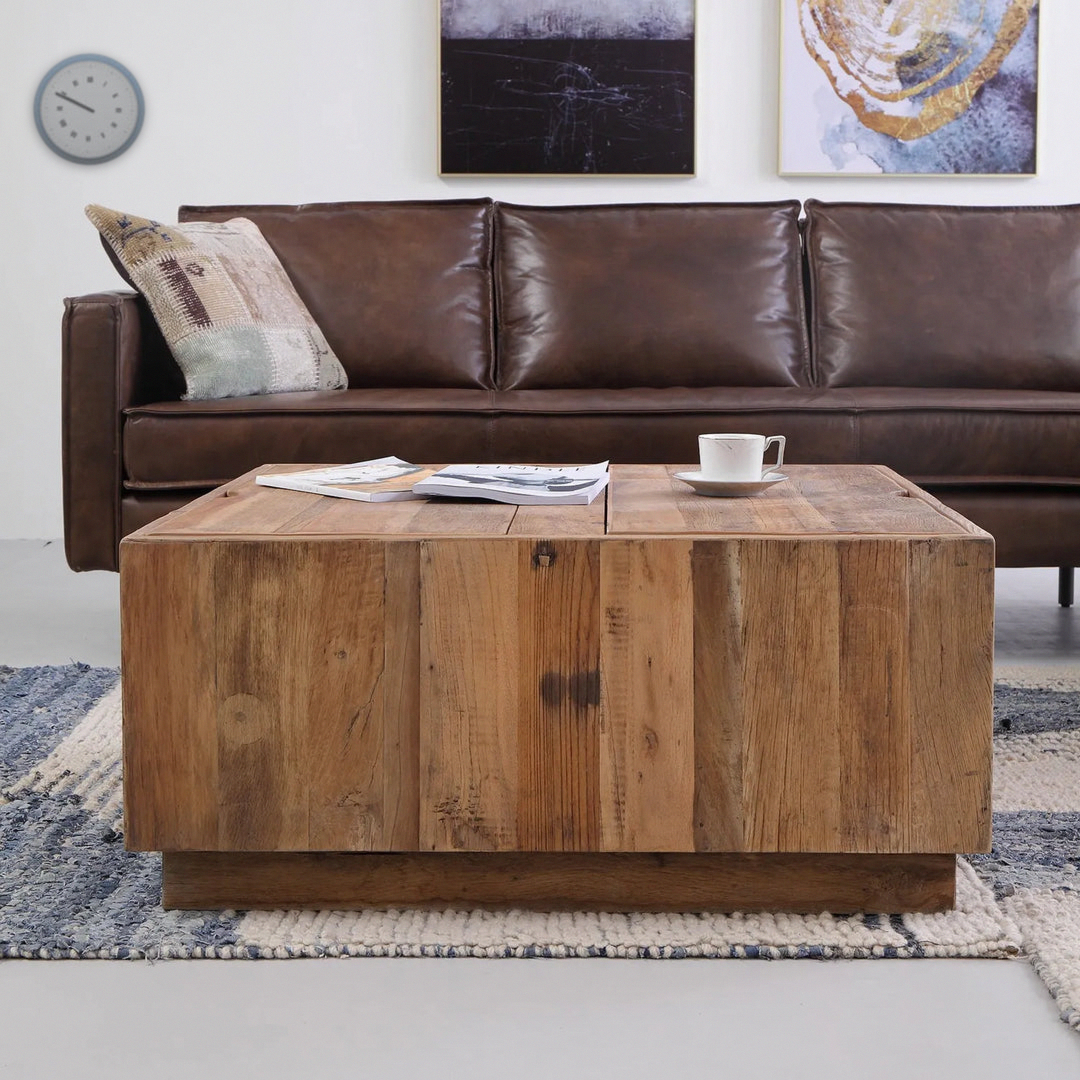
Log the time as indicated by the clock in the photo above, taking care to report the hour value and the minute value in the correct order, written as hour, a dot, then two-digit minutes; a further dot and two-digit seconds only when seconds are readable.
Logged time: 9.49
